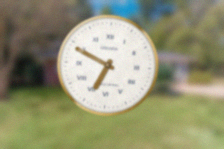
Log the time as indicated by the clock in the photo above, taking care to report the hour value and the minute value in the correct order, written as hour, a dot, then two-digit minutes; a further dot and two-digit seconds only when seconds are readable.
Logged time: 6.49
